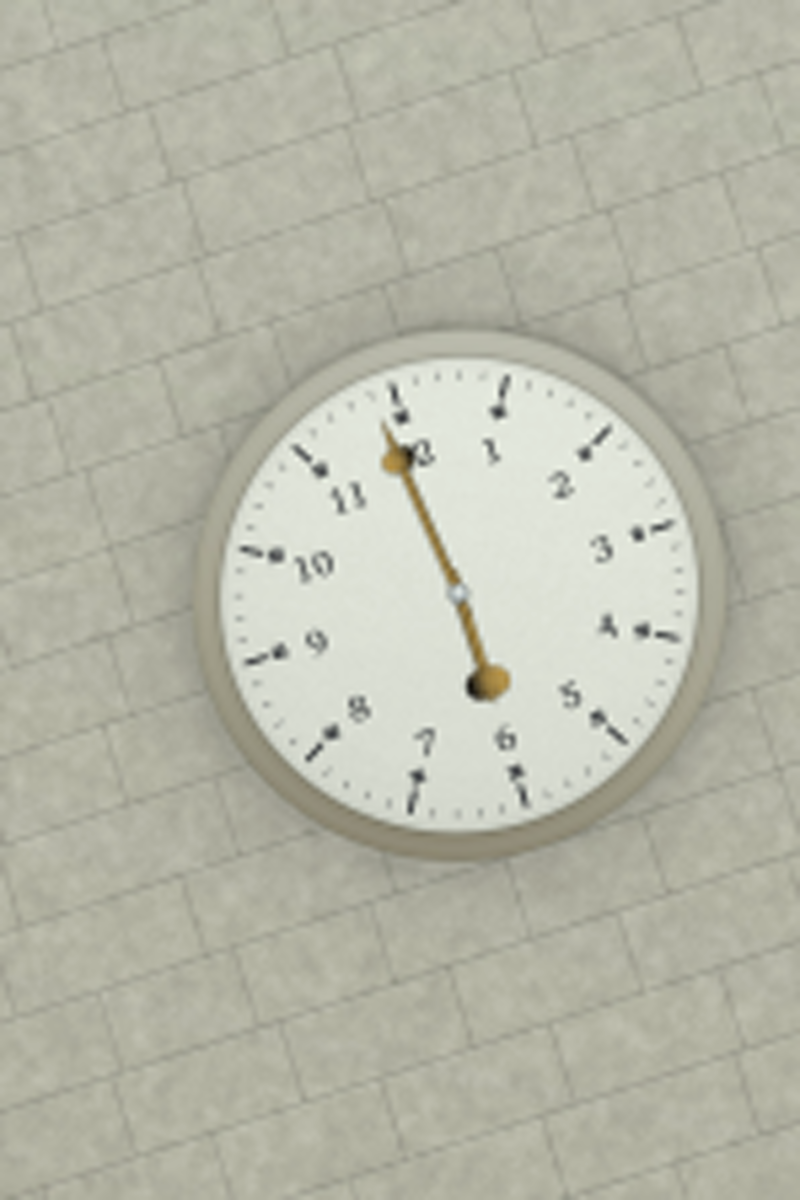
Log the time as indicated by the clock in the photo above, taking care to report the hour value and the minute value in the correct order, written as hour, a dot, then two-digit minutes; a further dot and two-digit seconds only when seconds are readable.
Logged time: 5.59
